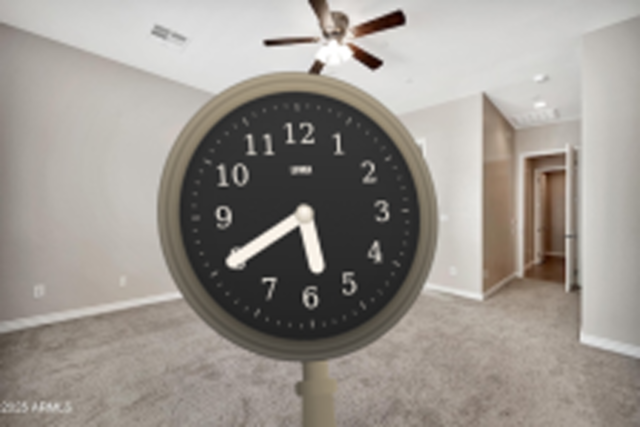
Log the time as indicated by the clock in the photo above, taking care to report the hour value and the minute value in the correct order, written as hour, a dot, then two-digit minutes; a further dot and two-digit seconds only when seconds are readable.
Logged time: 5.40
